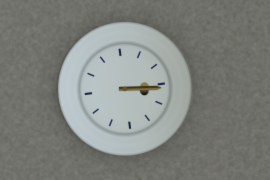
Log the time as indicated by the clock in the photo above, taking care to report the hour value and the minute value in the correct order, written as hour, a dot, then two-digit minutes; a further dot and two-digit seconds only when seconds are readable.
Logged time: 3.16
